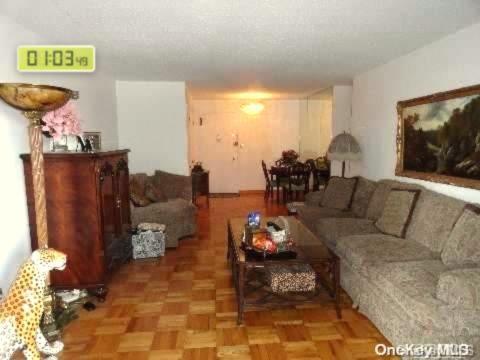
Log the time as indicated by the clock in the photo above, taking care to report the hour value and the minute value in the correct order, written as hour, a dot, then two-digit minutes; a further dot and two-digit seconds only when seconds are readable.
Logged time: 1.03
